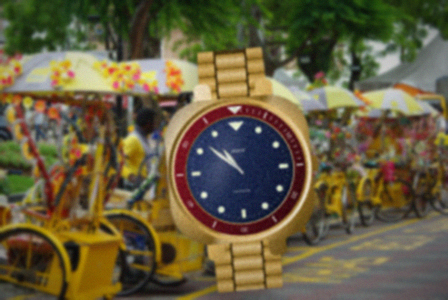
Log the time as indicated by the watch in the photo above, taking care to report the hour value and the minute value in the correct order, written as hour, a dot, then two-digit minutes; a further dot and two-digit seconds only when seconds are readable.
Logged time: 10.52
